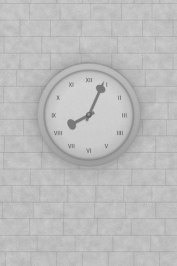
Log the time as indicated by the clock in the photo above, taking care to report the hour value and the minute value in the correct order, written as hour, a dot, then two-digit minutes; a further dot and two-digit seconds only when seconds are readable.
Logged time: 8.04
